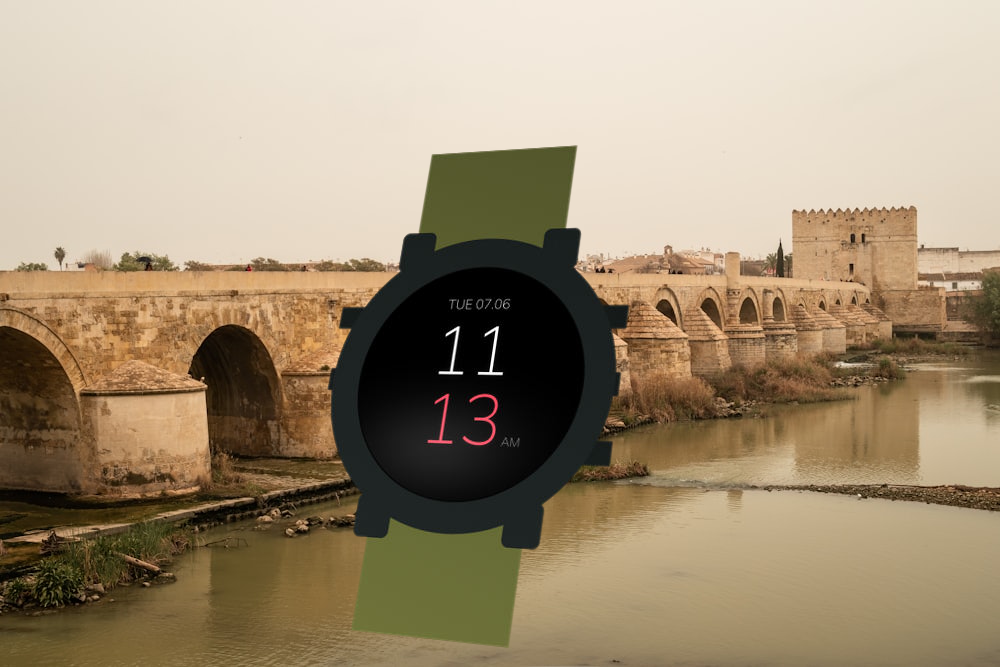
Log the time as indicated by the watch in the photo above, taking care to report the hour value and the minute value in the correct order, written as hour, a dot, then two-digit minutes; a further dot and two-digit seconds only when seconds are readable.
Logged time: 11.13
